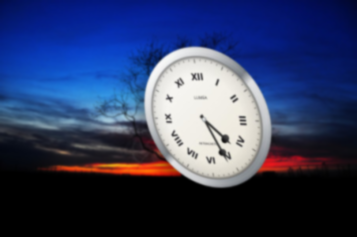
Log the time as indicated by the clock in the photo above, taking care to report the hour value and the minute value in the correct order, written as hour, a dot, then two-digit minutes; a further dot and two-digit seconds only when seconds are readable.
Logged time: 4.26
